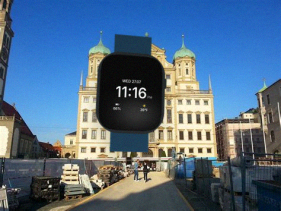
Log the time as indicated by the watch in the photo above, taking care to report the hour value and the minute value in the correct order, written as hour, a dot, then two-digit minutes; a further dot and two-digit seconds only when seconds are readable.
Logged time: 11.16
